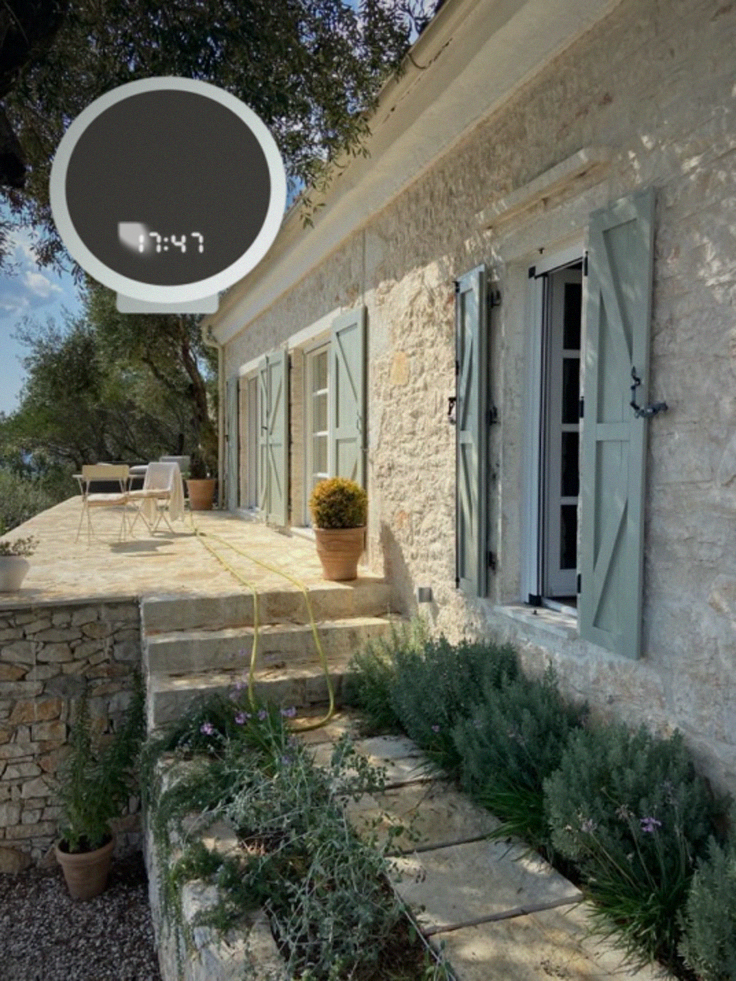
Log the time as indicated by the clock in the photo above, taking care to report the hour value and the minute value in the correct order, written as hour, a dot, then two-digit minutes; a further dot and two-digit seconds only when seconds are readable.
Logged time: 17.47
